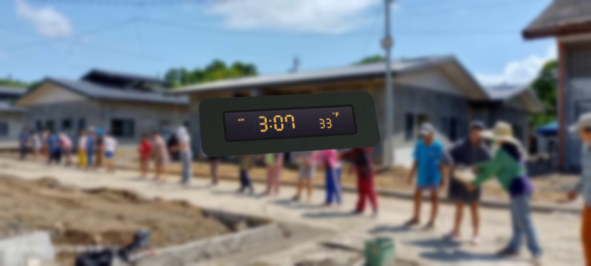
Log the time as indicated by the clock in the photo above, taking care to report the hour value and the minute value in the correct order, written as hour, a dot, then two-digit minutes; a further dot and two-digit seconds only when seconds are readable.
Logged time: 3.07
